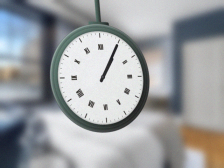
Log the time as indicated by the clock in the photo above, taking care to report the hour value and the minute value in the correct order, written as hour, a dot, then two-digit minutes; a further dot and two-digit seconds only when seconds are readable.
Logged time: 1.05
